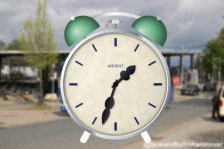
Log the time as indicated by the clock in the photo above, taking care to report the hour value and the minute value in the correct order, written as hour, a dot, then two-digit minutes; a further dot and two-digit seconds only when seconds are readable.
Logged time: 1.33
